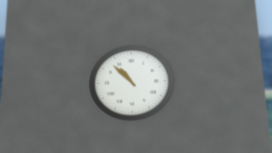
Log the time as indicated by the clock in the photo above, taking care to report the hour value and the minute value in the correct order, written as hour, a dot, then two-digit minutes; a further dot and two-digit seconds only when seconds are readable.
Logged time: 10.53
